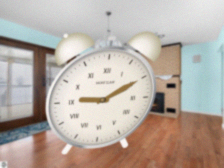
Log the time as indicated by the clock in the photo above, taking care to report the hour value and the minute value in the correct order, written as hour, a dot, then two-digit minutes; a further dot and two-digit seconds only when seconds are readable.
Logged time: 9.10
